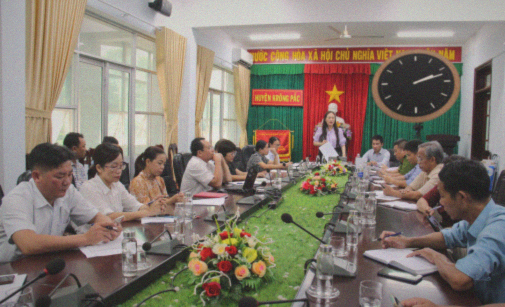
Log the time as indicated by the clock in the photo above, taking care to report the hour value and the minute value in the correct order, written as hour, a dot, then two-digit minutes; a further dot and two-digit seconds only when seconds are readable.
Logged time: 2.12
